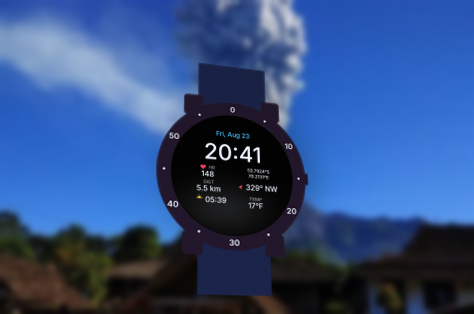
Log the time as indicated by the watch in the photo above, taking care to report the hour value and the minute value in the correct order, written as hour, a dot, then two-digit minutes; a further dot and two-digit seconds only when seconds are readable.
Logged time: 20.41
